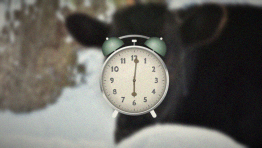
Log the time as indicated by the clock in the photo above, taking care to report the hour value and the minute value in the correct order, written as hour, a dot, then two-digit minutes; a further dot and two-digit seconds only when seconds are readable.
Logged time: 6.01
